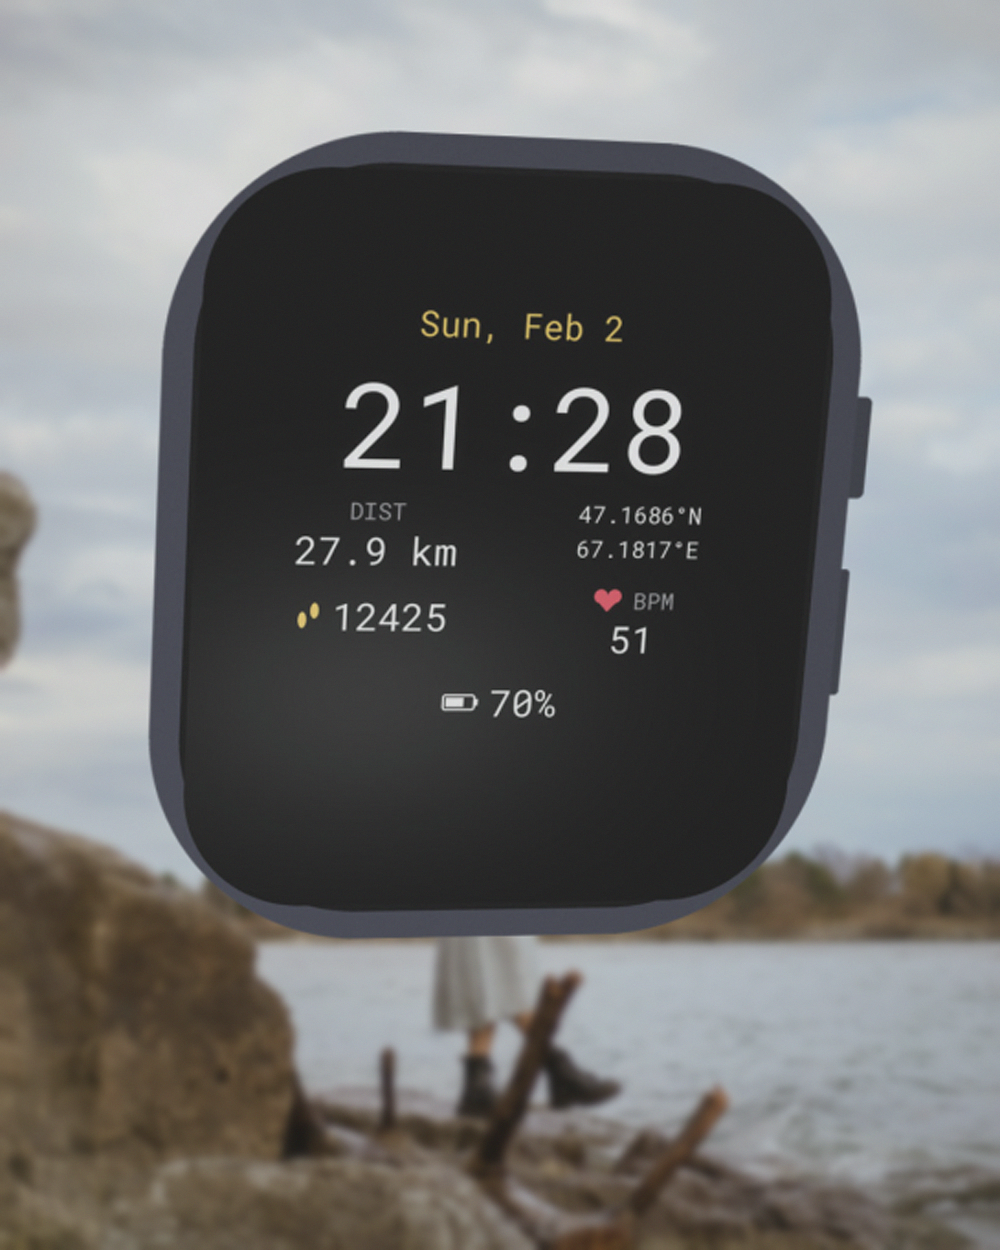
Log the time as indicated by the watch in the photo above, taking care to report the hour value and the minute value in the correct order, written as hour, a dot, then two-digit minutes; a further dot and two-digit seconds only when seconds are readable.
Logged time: 21.28
